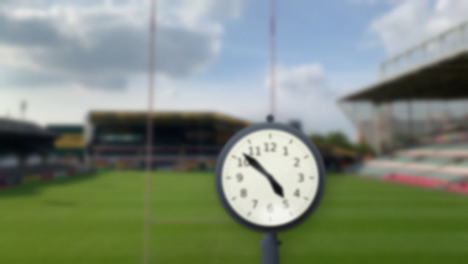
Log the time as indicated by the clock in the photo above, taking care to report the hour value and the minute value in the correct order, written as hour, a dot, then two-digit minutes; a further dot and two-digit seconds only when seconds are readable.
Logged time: 4.52
